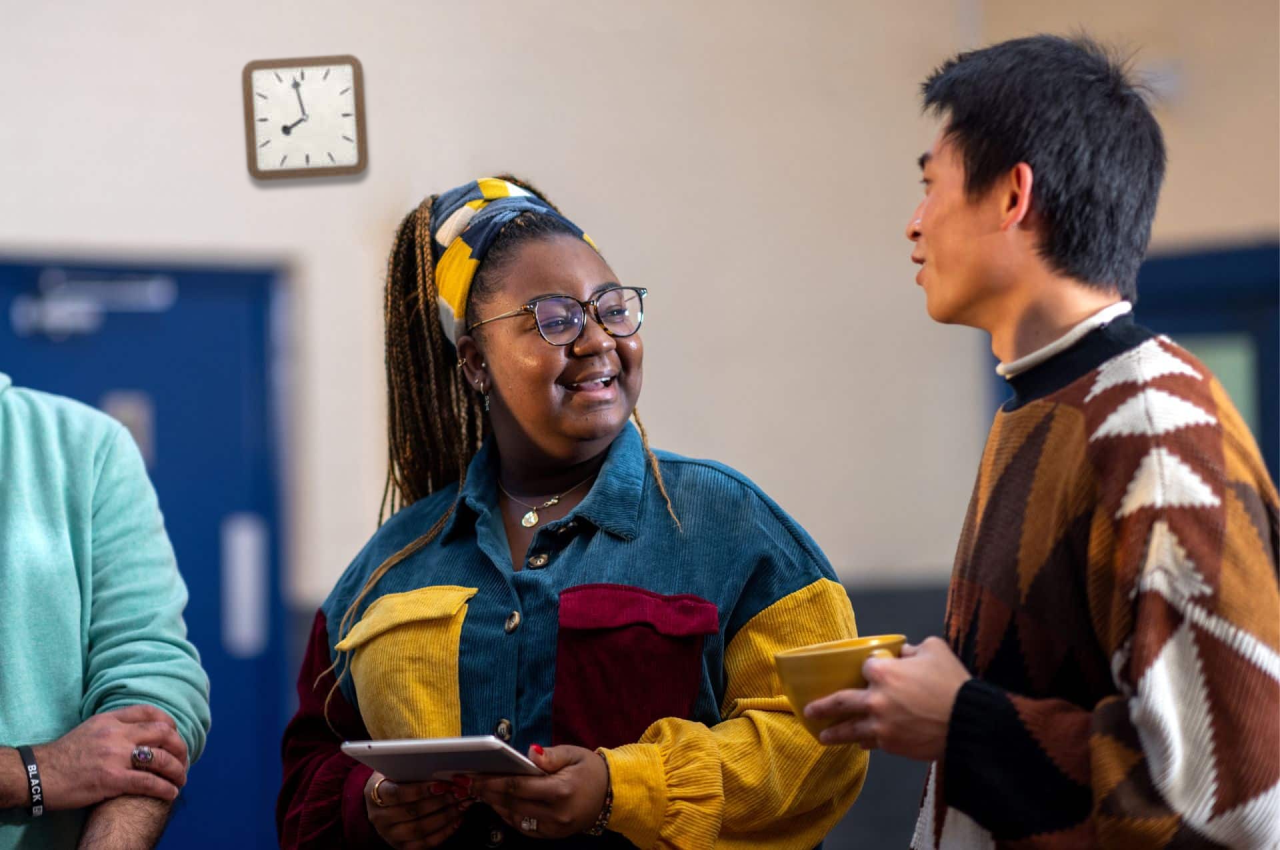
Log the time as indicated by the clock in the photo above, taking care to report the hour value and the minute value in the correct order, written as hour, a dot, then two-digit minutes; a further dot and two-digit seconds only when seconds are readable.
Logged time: 7.58
